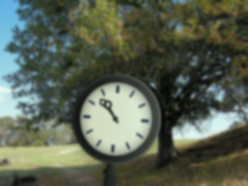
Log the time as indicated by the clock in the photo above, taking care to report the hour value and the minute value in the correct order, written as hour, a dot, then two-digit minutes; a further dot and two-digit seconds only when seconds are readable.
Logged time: 10.53
